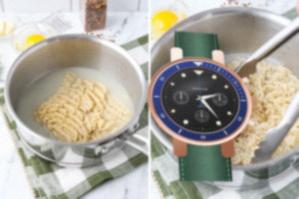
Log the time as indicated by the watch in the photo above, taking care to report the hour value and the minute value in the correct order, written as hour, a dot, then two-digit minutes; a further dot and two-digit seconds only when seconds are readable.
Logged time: 2.24
